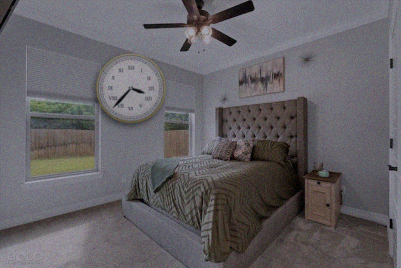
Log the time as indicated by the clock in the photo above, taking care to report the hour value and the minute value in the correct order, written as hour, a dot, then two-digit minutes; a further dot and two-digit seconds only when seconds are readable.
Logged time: 3.37
